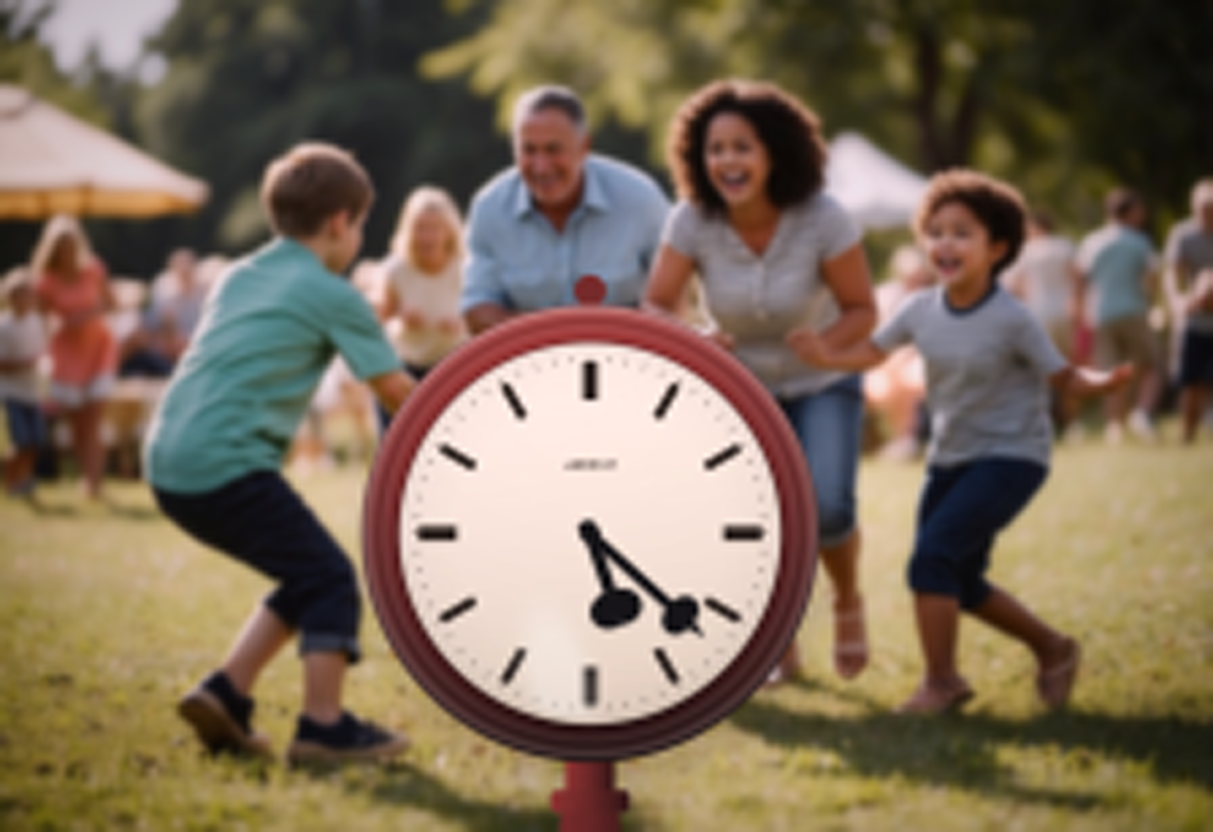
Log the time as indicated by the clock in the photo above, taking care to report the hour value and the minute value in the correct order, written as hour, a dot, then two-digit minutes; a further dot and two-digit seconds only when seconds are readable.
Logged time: 5.22
